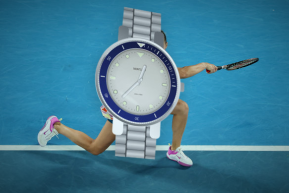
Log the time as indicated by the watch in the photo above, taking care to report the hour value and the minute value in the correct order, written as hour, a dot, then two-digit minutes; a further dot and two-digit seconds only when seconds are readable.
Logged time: 12.37
